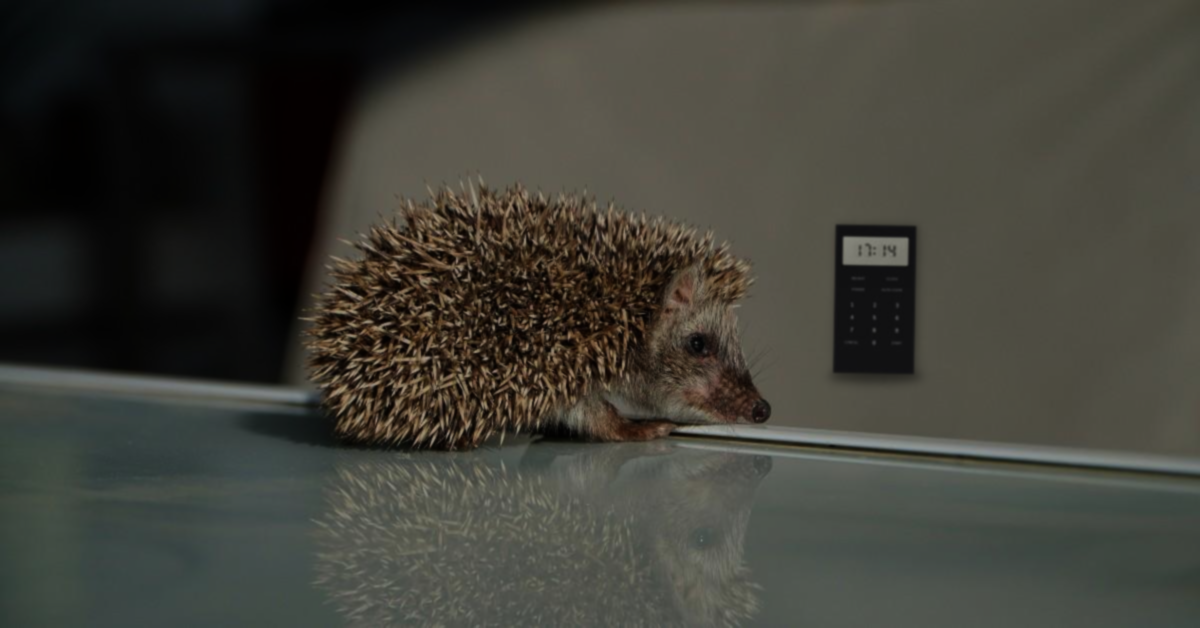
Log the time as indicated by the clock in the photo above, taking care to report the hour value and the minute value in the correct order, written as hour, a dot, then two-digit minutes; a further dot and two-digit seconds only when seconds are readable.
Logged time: 17.14
